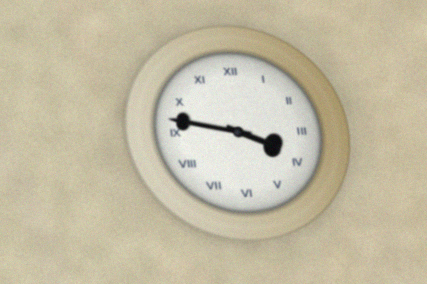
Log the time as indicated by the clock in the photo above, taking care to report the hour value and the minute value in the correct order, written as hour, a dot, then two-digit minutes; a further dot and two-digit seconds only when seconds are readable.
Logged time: 3.47
